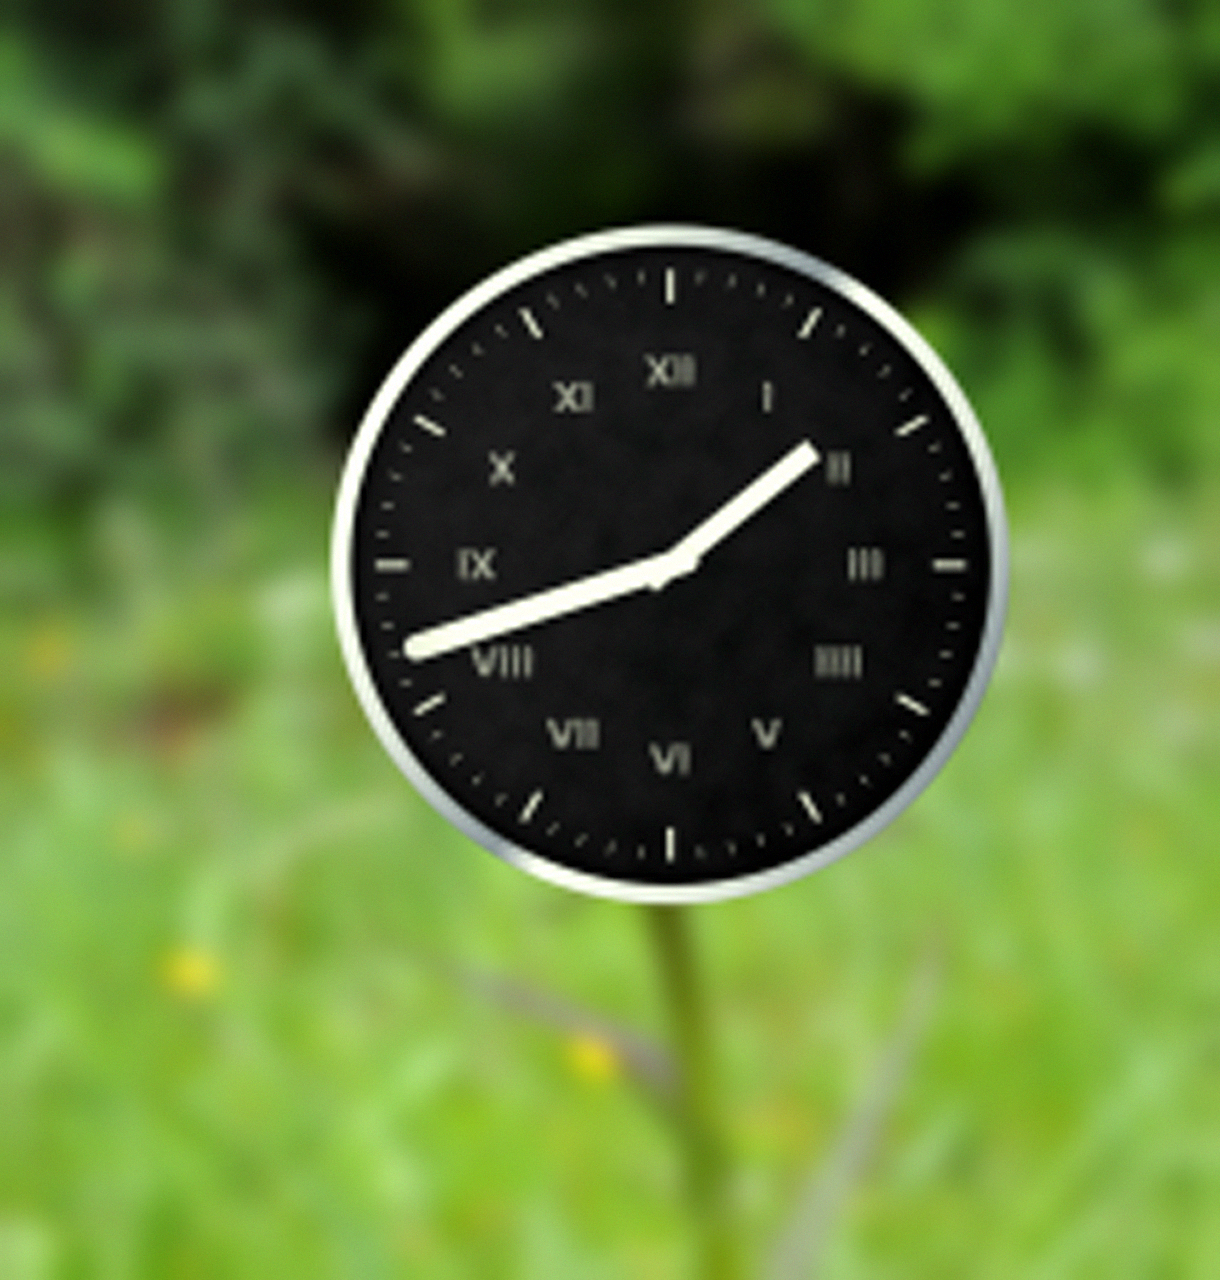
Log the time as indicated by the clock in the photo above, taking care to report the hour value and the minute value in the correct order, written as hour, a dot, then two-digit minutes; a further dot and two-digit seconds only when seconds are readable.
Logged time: 1.42
